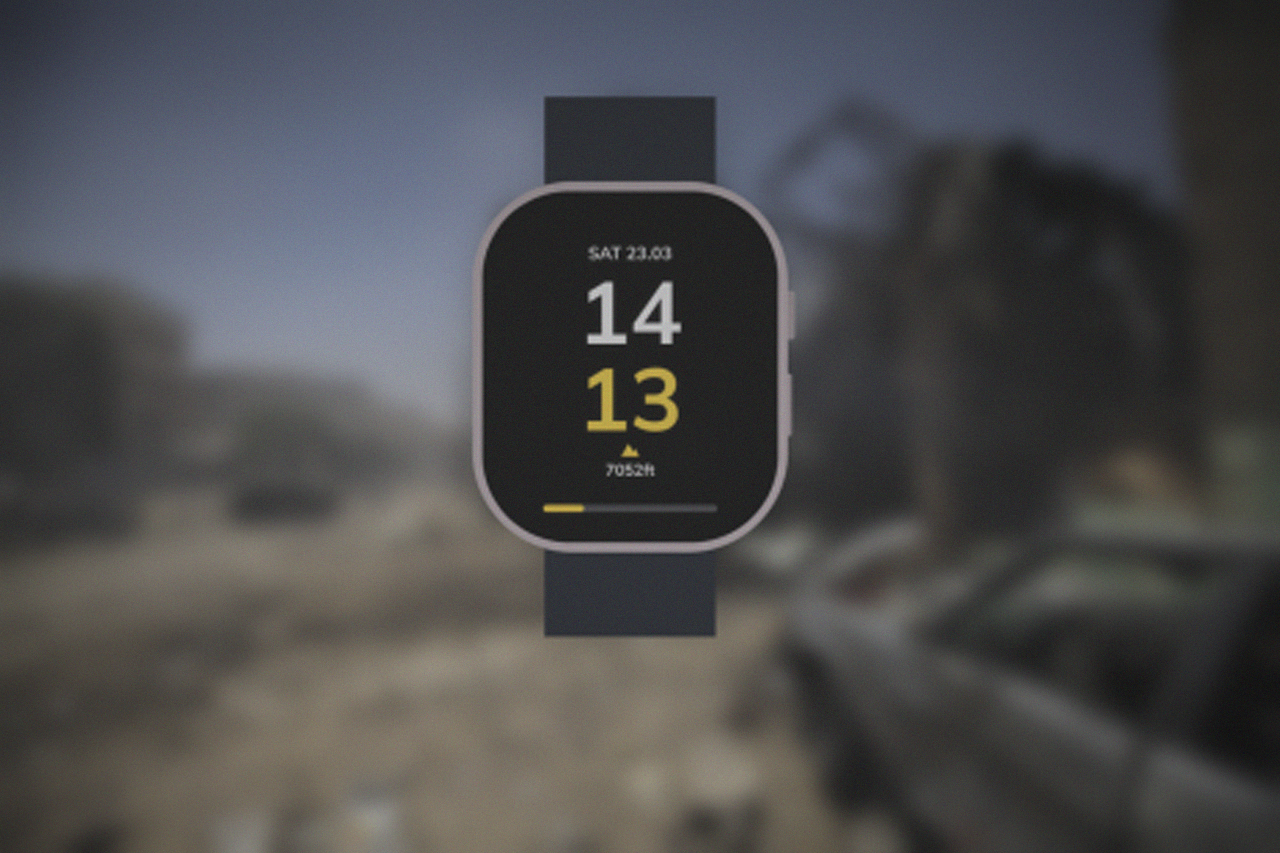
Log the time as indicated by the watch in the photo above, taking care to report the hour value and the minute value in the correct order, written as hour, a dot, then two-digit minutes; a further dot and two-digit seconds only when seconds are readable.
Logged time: 14.13
